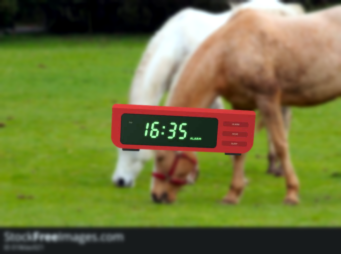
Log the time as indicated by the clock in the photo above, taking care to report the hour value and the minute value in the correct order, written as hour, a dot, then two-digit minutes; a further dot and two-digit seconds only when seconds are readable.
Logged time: 16.35
